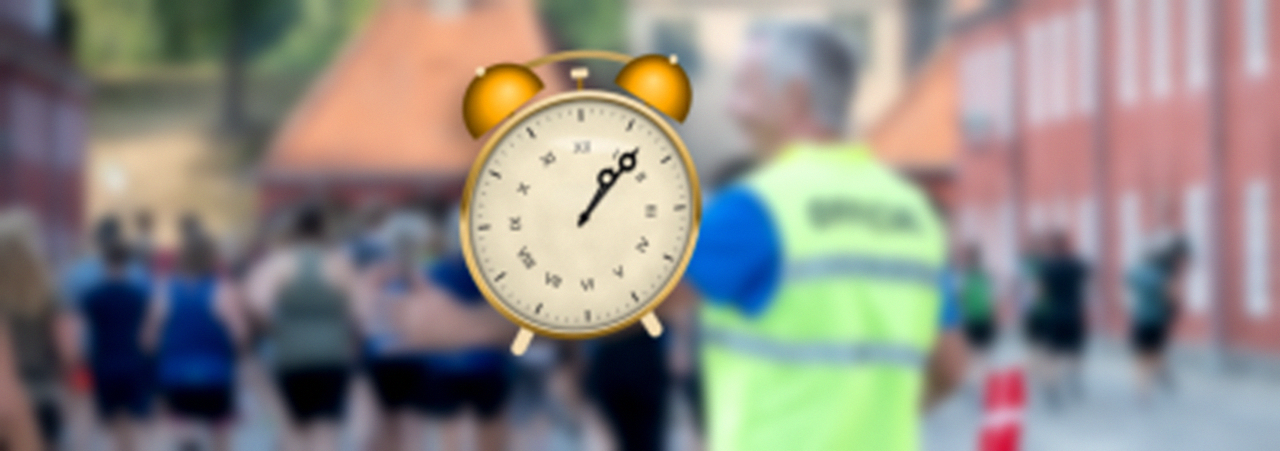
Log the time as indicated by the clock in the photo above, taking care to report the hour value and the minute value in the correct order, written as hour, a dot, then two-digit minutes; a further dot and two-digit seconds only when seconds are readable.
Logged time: 1.07
